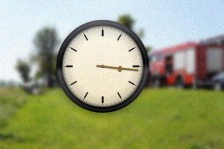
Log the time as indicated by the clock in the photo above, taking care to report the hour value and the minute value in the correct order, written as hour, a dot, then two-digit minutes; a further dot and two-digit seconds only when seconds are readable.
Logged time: 3.16
